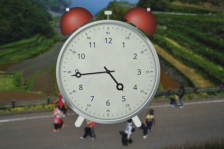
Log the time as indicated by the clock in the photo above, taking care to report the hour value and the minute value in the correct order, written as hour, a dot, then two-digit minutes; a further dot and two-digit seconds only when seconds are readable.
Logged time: 4.44
